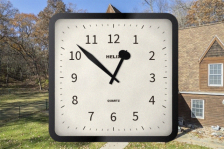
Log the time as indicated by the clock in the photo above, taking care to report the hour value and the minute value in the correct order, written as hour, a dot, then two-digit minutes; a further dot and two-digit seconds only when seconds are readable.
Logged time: 12.52
